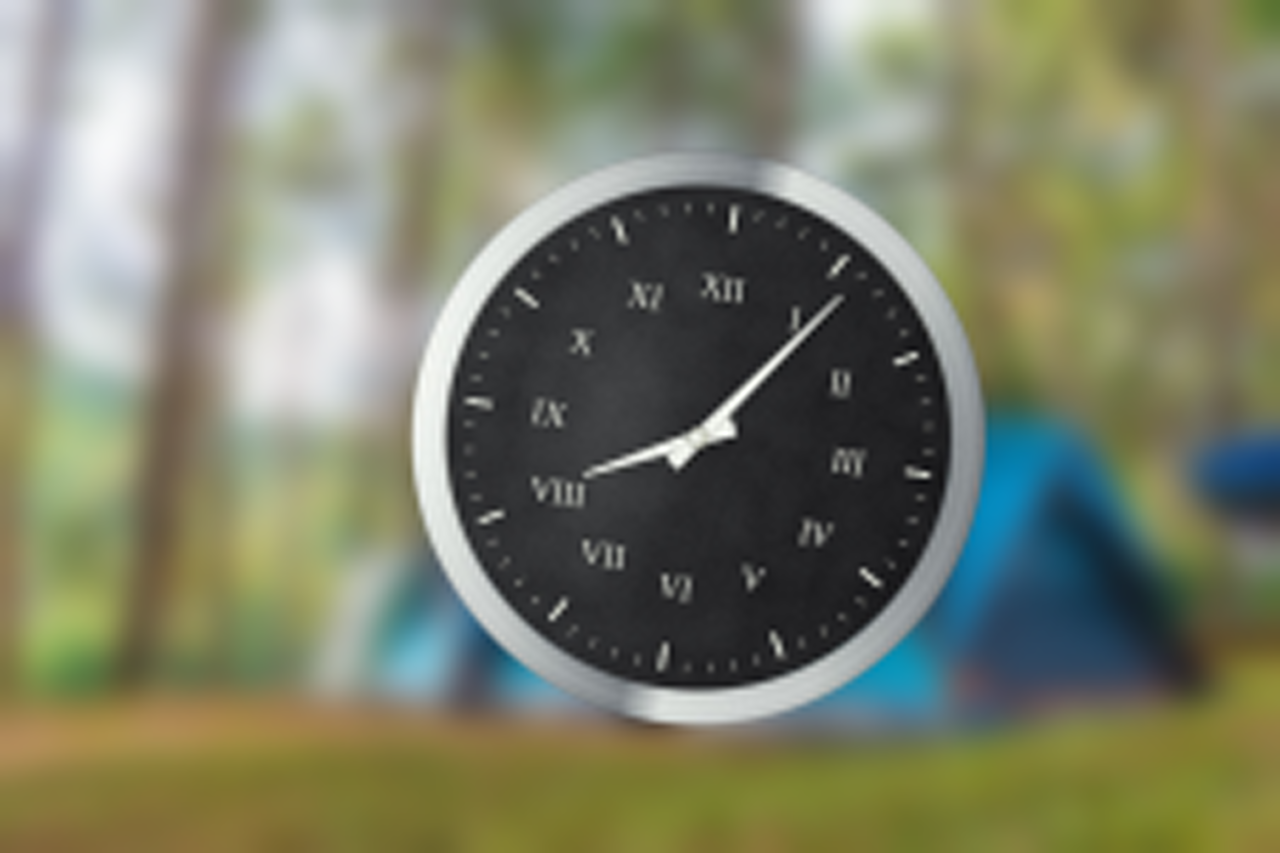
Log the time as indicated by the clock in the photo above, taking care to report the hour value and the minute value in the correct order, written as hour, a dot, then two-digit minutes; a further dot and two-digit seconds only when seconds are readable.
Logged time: 8.06
